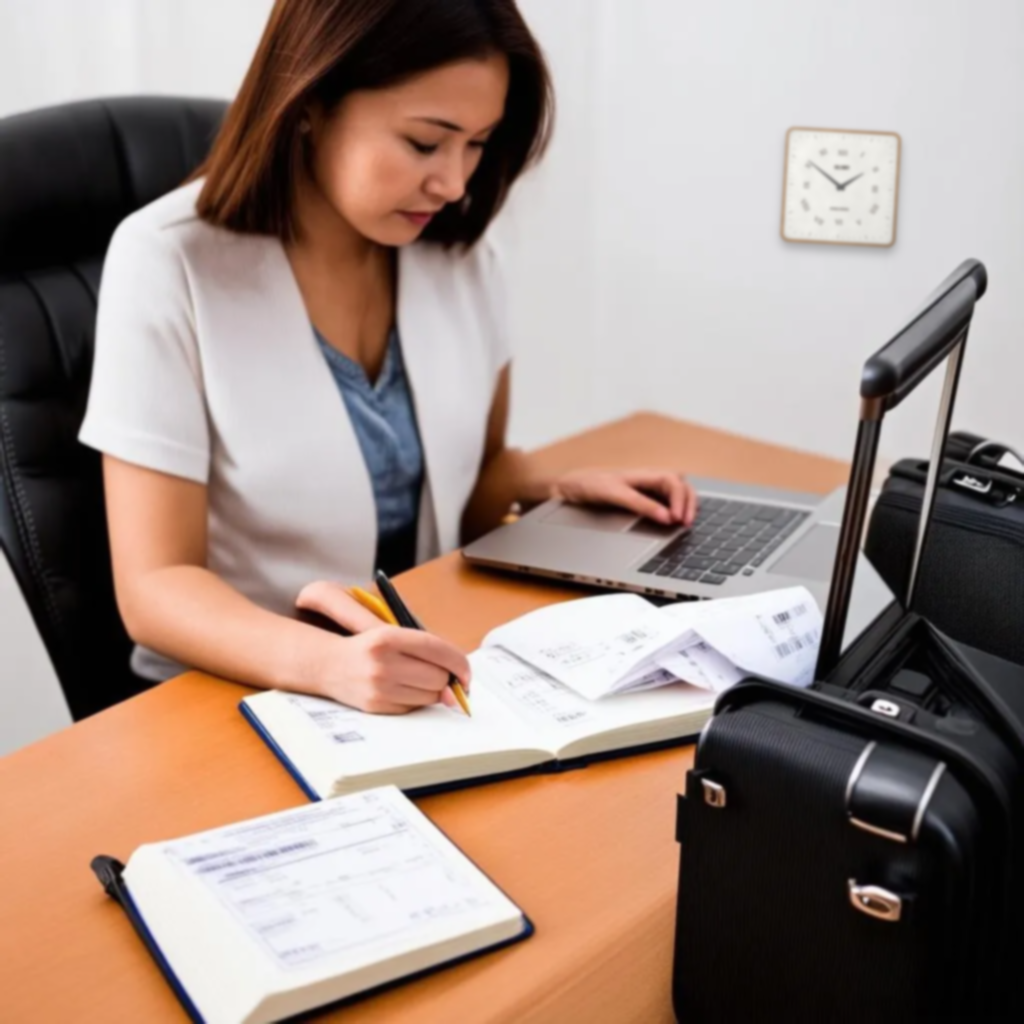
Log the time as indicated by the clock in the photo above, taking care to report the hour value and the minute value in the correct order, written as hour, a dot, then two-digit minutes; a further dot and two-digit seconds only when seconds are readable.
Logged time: 1.51
